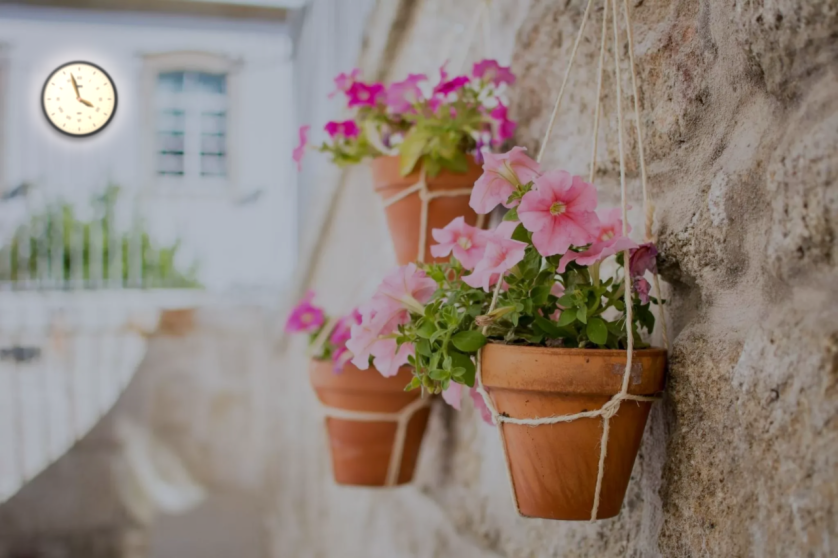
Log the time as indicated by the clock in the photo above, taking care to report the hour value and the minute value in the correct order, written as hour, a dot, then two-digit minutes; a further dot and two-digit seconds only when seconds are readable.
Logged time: 3.57
